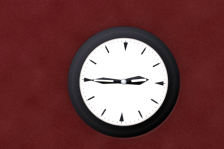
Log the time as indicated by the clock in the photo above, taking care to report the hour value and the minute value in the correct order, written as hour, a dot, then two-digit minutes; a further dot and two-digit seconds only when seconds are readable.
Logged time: 2.45
